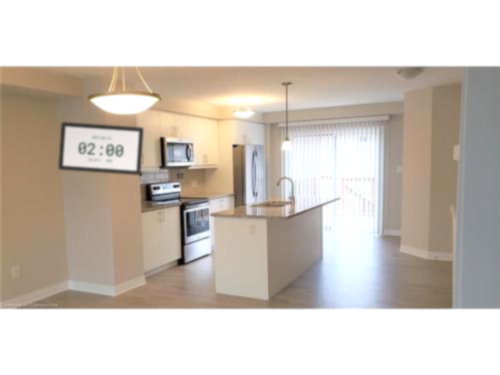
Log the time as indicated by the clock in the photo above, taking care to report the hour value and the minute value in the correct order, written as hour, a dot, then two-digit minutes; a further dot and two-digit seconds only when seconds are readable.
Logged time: 2.00
